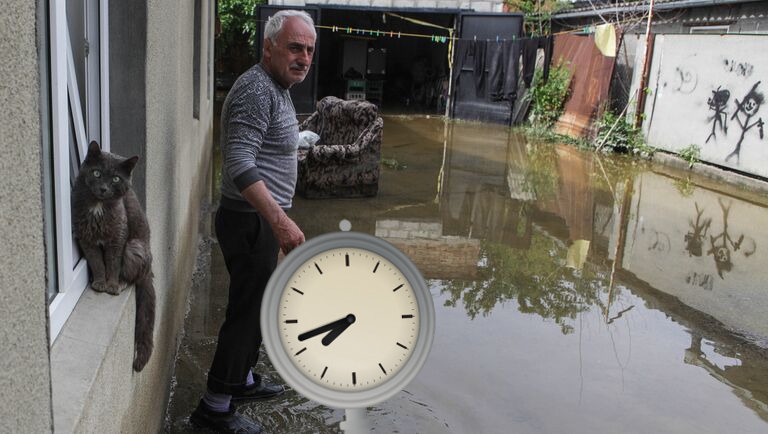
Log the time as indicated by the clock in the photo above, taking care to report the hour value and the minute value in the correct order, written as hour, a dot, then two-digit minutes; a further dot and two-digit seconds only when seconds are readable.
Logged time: 7.42
